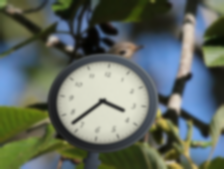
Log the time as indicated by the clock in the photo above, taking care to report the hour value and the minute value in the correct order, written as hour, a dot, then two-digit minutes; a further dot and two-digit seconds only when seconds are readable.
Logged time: 3.37
